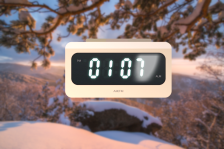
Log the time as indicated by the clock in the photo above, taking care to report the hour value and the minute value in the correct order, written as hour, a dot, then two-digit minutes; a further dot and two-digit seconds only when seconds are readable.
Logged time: 1.07
